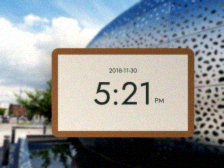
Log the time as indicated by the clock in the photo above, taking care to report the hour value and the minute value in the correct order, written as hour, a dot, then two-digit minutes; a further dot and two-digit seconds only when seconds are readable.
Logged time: 5.21
